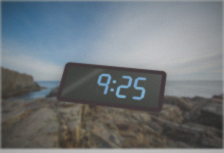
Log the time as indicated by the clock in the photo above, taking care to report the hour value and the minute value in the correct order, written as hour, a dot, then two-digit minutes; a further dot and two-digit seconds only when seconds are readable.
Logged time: 9.25
